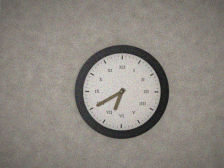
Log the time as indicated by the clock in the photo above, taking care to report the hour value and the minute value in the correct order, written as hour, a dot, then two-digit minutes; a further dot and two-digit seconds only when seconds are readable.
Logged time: 6.40
